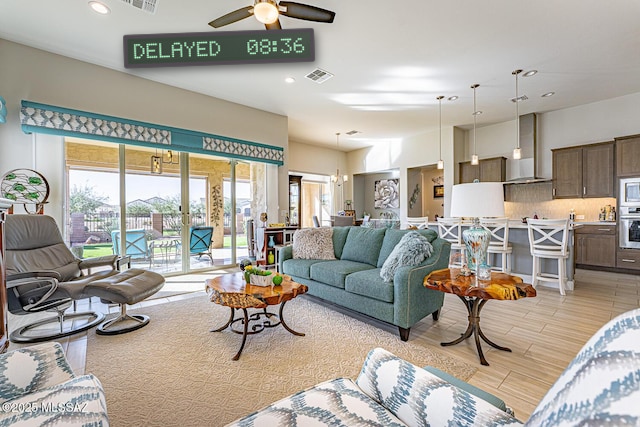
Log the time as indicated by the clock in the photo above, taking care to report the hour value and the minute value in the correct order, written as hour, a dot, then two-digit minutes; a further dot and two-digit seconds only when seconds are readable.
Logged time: 8.36
